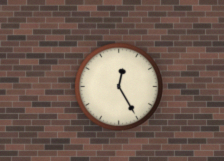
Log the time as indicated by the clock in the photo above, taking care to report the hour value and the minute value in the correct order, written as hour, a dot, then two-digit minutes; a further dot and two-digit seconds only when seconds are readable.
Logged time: 12.25
